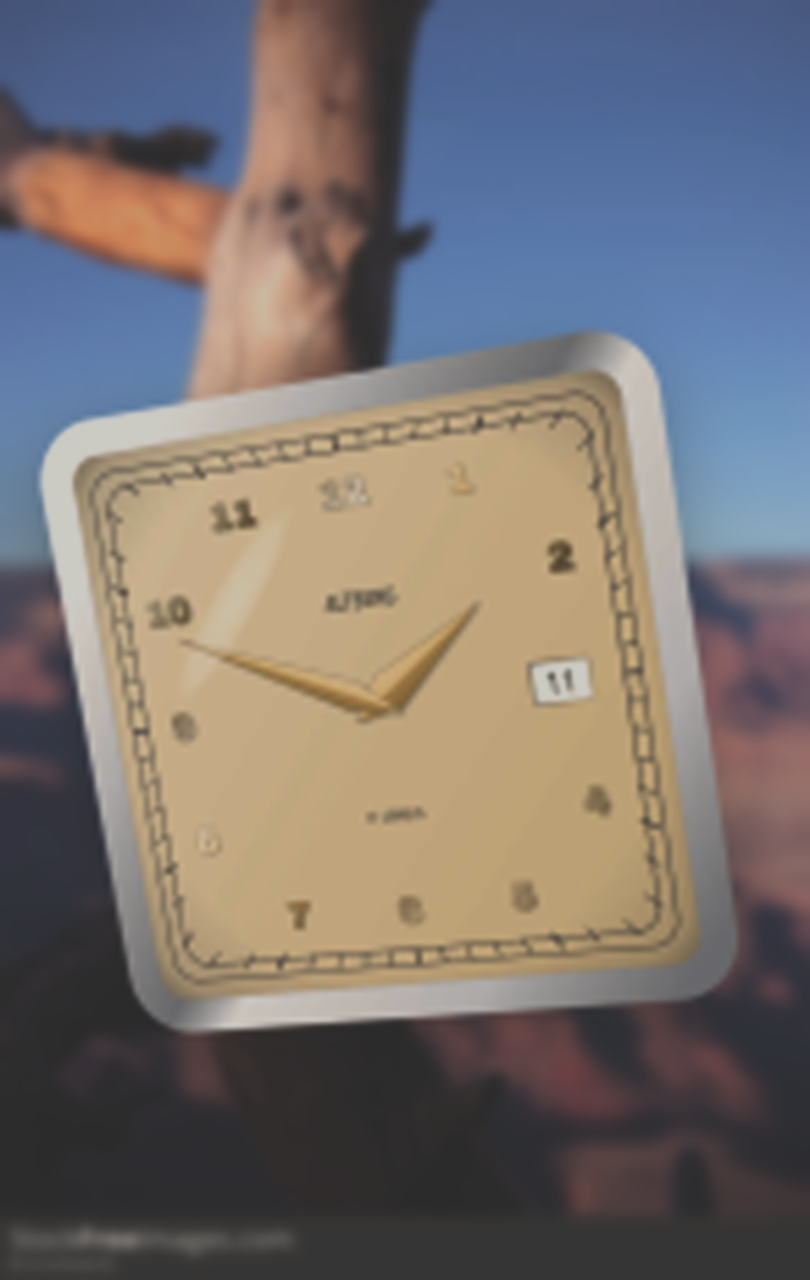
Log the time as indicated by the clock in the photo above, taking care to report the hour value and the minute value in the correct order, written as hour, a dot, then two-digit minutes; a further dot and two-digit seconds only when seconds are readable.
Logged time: 1.49
